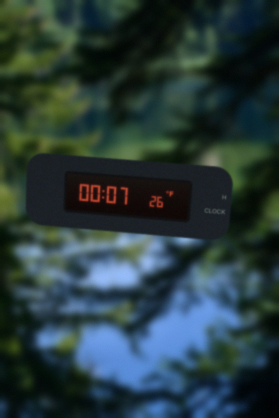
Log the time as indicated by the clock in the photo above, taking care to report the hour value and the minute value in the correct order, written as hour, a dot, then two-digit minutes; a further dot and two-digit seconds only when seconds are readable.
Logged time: 0.07
